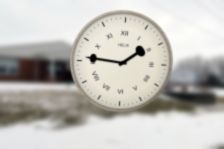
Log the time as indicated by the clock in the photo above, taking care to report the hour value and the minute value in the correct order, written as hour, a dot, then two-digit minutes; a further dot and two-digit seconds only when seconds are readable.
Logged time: 1.46
